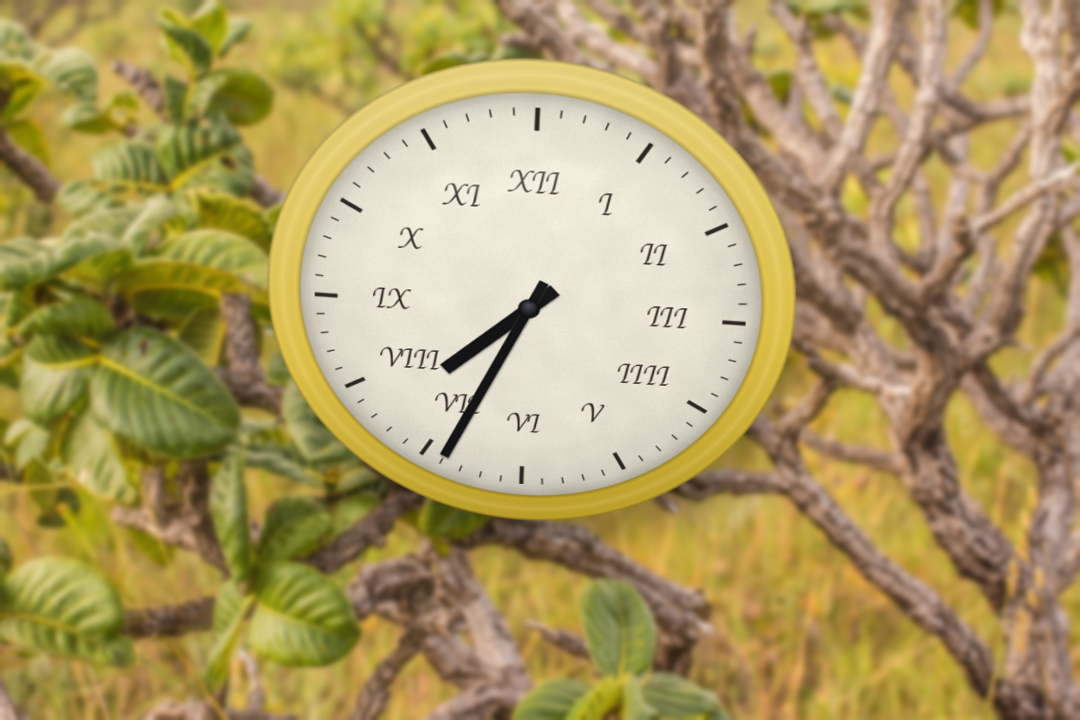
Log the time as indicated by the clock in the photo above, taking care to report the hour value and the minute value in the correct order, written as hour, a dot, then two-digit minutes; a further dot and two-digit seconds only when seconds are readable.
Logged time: 7.34
